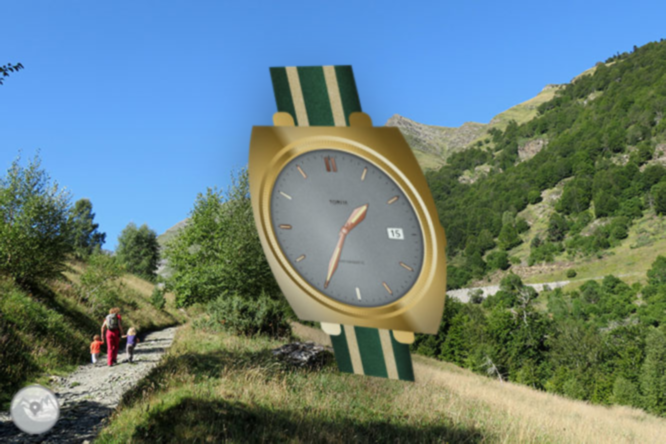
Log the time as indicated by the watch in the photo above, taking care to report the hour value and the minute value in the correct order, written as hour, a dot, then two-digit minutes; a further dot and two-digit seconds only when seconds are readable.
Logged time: 1.35
